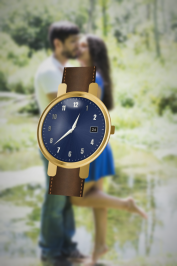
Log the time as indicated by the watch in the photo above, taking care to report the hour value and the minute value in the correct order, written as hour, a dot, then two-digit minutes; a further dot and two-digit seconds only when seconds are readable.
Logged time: 12.38
